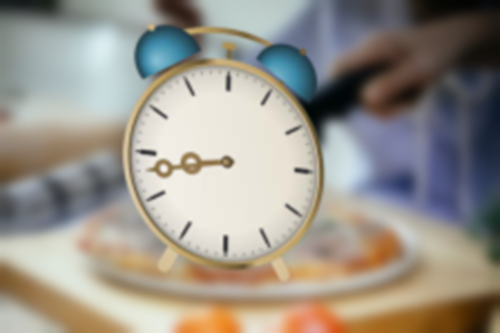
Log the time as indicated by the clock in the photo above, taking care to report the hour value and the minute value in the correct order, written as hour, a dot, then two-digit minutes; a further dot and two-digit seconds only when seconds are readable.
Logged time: 8.43
